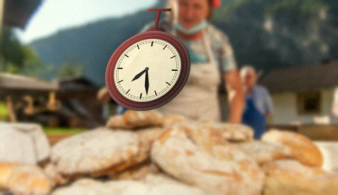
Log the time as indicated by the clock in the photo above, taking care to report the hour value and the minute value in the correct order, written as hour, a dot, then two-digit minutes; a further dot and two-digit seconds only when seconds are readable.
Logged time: 7.28
